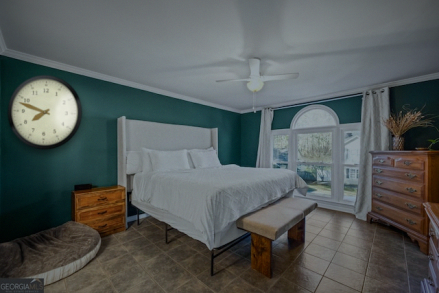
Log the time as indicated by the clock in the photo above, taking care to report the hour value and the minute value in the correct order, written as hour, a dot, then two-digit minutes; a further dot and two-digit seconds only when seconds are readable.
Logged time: 7.48
